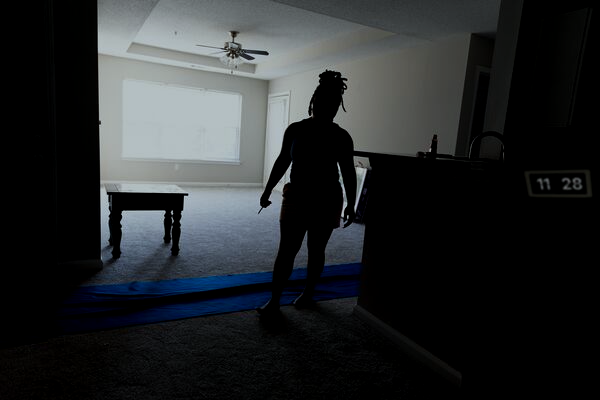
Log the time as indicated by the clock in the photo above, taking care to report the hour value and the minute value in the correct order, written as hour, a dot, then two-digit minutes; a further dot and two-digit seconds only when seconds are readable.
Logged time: 11.28
